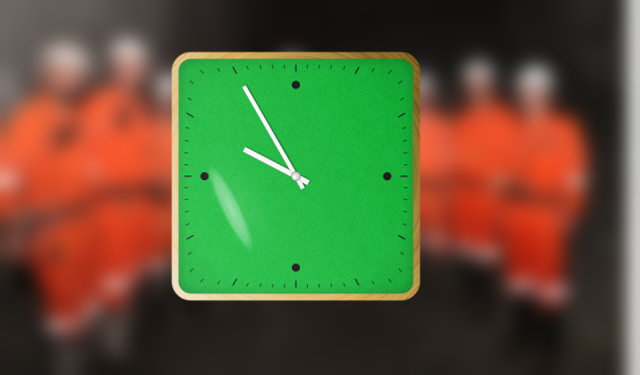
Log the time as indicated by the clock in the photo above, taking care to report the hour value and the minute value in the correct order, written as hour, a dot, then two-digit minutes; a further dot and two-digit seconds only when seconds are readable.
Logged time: 9.55
